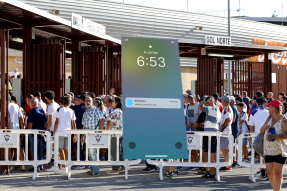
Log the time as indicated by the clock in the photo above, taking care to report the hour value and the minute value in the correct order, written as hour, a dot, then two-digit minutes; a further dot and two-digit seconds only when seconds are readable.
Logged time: 6.53
